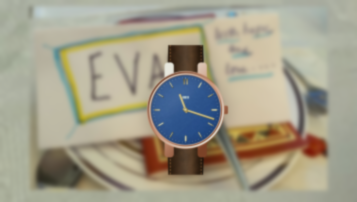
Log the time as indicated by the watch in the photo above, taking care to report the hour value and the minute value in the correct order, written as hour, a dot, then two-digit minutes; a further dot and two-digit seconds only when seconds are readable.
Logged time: 11.18
